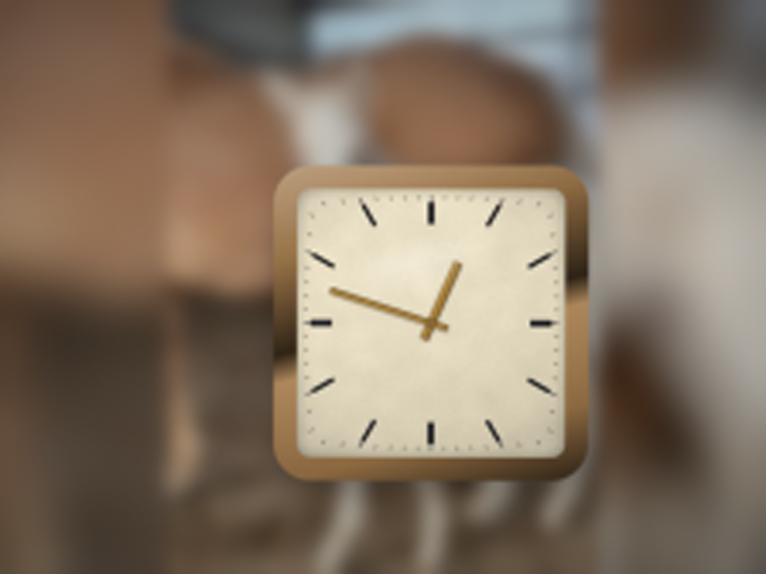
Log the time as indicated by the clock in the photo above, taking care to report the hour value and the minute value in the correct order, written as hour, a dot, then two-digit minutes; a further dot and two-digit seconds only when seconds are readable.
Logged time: 12.48
